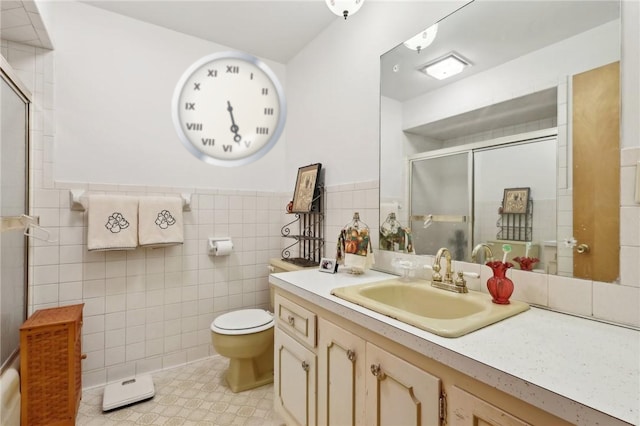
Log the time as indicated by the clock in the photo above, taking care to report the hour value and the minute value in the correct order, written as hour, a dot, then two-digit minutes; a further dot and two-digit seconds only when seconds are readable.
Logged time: 5.27
